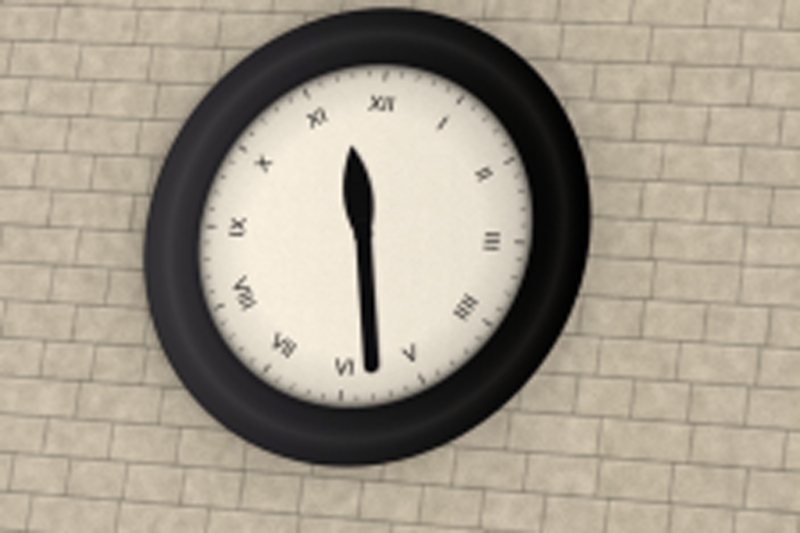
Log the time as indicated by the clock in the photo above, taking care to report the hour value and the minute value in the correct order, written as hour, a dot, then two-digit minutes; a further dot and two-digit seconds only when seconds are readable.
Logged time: 11.28
